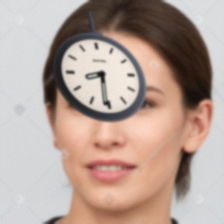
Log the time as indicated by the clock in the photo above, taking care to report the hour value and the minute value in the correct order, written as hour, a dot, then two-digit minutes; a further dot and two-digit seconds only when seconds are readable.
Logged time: 8.31
